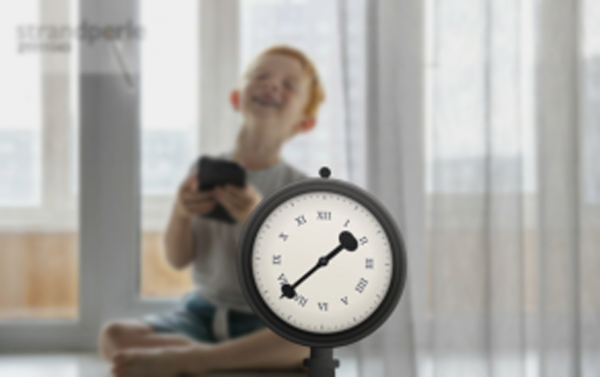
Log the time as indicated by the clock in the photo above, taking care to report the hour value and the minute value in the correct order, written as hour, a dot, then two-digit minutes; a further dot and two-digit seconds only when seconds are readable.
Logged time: 1.38
